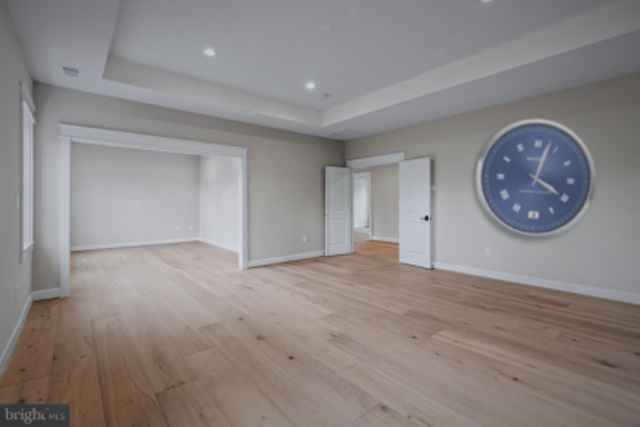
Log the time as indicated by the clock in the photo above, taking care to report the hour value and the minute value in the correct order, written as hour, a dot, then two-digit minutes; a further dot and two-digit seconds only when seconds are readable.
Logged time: 4.03
